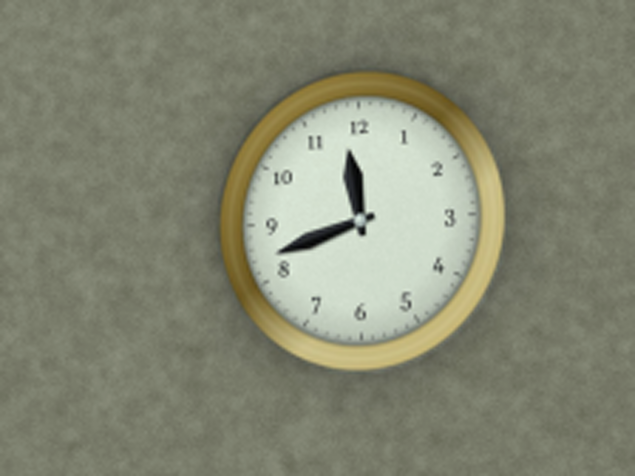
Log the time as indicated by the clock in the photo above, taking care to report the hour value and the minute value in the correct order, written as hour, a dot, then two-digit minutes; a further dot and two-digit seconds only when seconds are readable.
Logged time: 11.42
